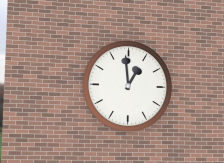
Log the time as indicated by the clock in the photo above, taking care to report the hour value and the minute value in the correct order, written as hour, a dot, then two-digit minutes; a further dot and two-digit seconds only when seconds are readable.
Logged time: 12.59
